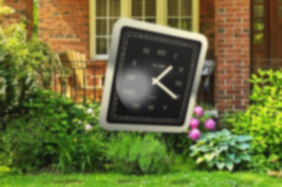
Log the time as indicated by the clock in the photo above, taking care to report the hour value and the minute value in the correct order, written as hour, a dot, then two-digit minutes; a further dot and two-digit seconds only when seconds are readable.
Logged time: 1.20
